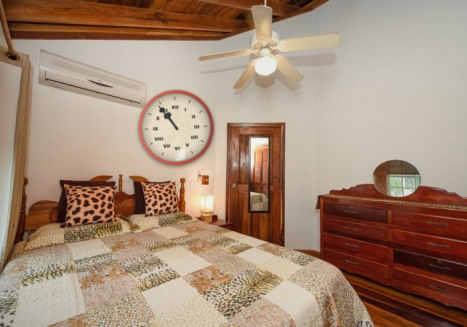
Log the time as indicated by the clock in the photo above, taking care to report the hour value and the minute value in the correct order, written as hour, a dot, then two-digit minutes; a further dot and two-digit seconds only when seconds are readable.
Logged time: 10.54
